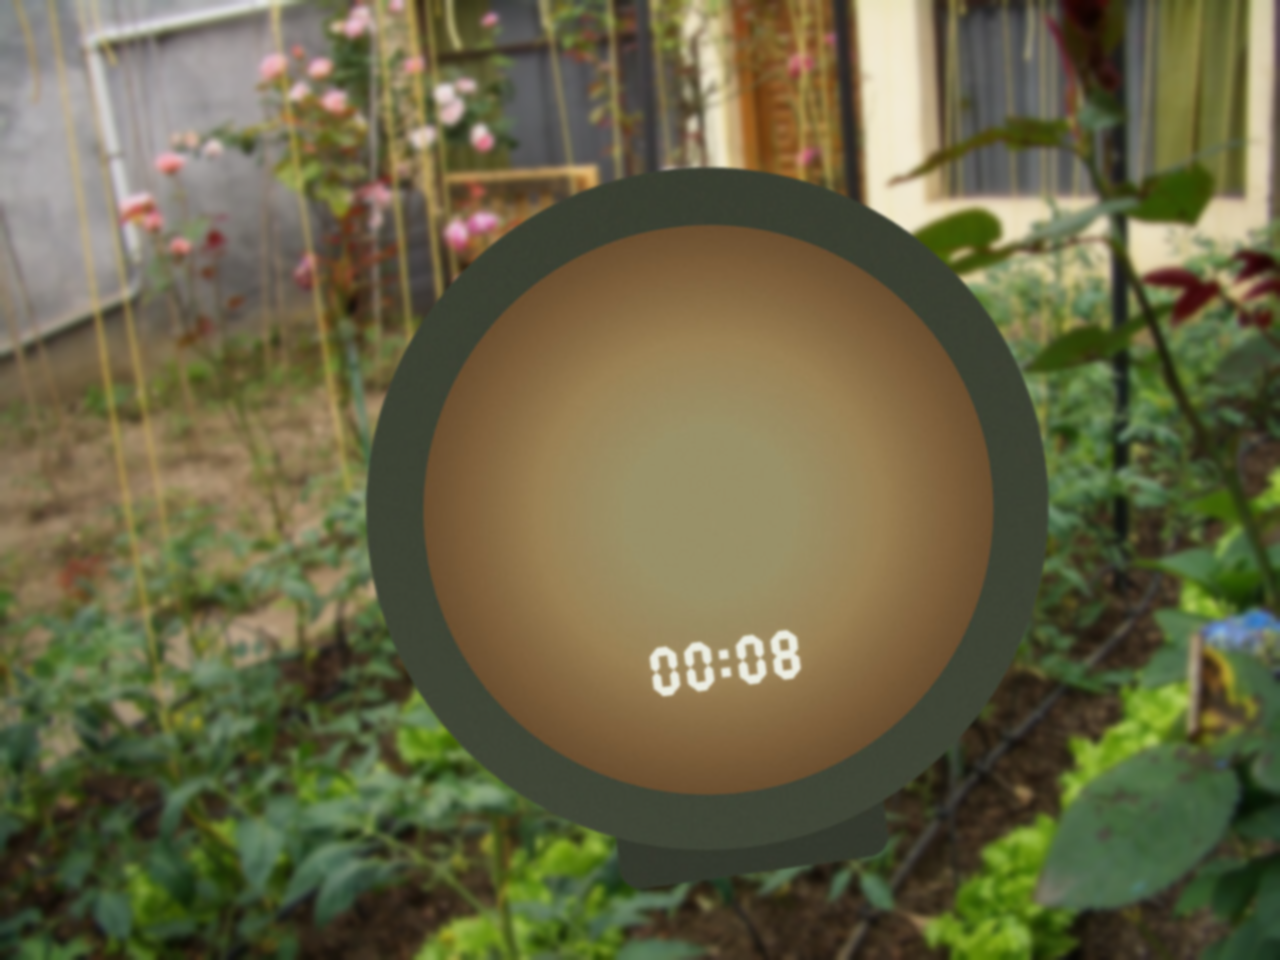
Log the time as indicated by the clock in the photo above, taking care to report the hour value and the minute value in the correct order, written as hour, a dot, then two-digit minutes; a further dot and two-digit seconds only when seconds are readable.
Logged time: 0.08
